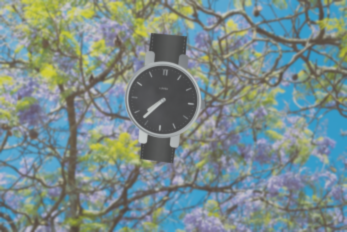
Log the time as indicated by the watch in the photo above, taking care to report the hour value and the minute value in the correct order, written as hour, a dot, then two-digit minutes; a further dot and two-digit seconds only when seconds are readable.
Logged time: 7.37
